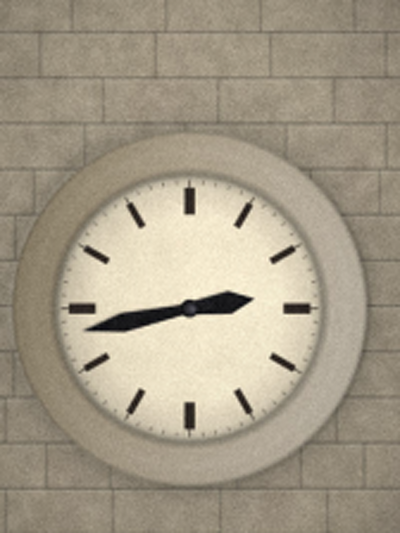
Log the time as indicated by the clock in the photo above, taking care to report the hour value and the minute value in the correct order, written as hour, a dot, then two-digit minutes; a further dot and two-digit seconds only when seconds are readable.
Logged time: 2.43
